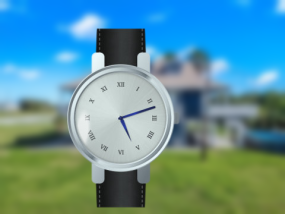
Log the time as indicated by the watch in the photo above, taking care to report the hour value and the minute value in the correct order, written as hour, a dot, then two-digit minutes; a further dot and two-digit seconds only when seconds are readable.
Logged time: 5.12
